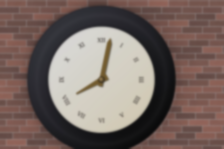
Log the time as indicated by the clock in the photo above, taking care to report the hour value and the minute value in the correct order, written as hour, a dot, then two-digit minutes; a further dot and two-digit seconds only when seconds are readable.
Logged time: 8.02
